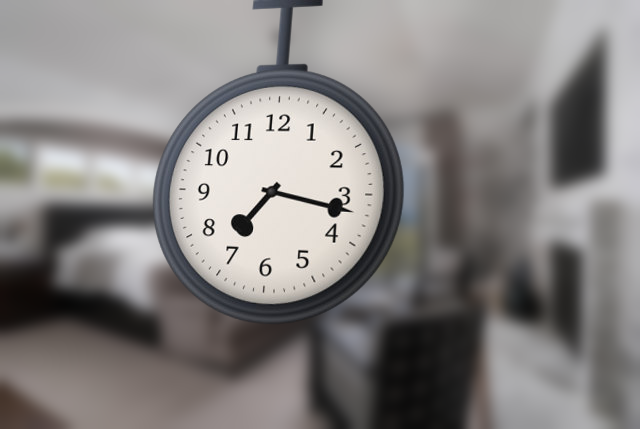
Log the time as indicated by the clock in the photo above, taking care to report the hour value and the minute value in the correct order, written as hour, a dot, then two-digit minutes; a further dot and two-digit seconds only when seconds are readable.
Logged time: 7.17
